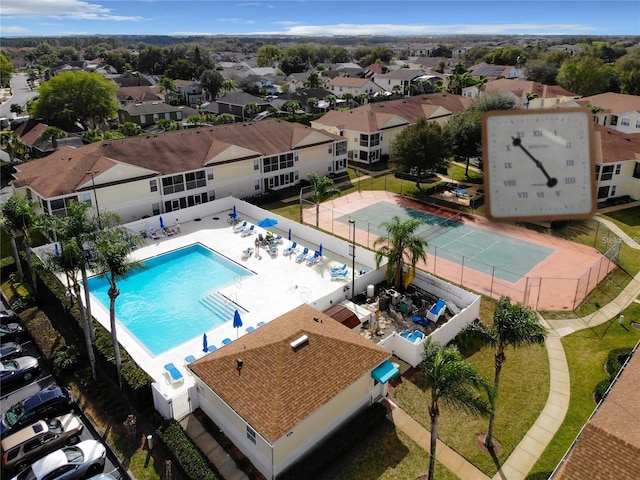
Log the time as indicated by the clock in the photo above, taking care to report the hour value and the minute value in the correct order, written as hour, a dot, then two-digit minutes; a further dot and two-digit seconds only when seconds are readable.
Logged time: 4.53
